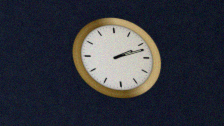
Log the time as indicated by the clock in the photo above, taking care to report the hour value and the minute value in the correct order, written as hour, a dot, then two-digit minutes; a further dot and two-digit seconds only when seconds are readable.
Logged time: 2.12
